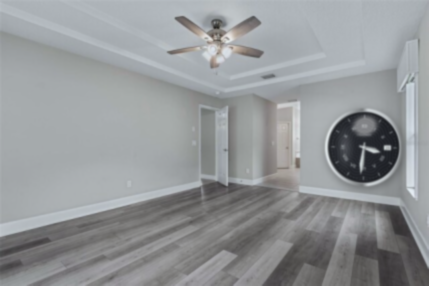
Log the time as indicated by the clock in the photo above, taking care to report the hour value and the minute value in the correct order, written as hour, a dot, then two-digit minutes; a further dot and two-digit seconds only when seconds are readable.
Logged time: 3.31
